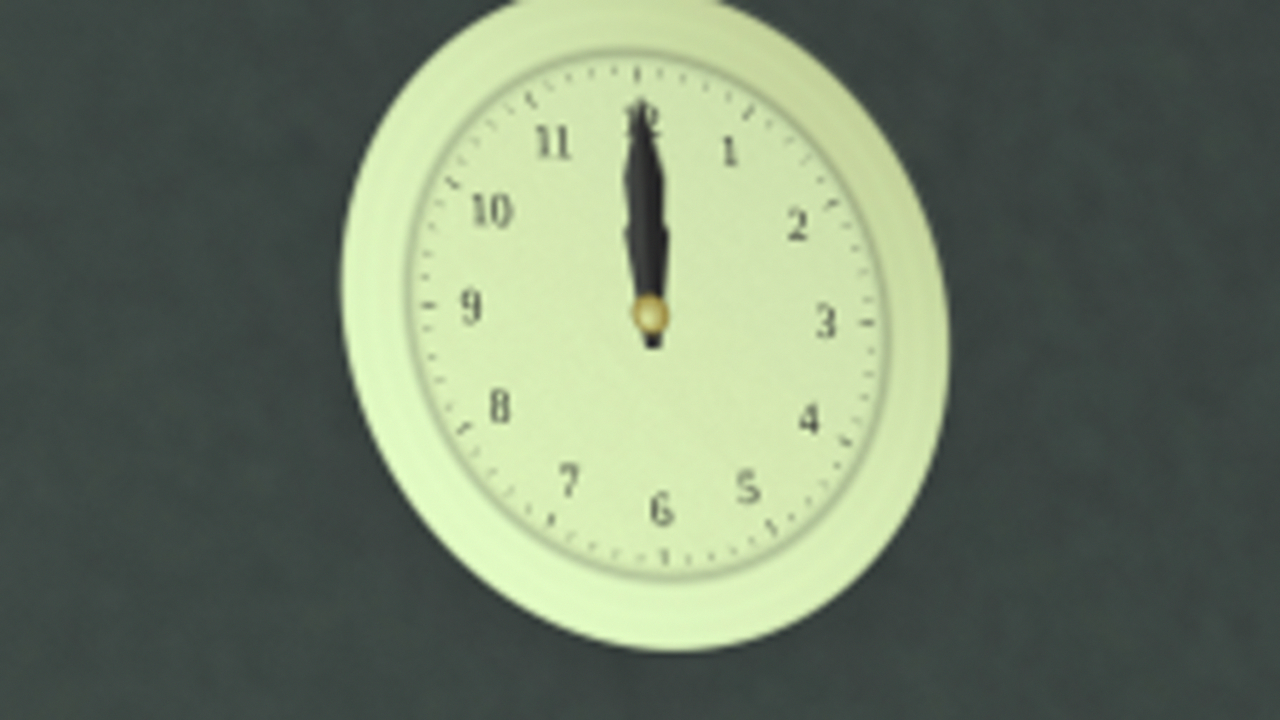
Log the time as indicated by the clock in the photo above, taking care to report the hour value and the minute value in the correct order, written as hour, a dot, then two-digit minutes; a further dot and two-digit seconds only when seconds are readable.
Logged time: 12.00
